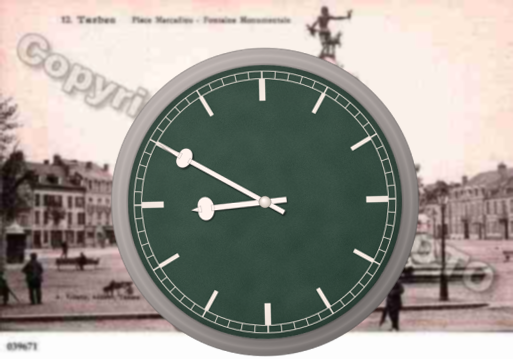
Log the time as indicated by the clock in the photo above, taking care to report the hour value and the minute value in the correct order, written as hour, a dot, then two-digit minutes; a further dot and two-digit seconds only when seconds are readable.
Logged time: 8.50
